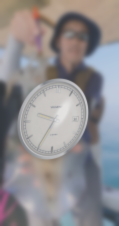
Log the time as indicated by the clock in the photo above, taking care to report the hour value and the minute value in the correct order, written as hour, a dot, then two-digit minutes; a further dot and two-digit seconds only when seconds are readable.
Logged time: 9.35
